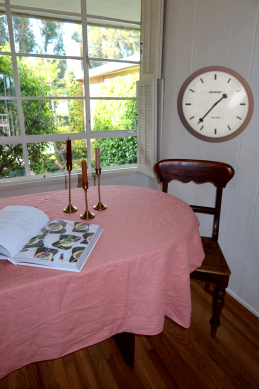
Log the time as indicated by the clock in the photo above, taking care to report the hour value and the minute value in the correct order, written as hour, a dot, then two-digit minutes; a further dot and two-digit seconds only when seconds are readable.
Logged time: 1.37
